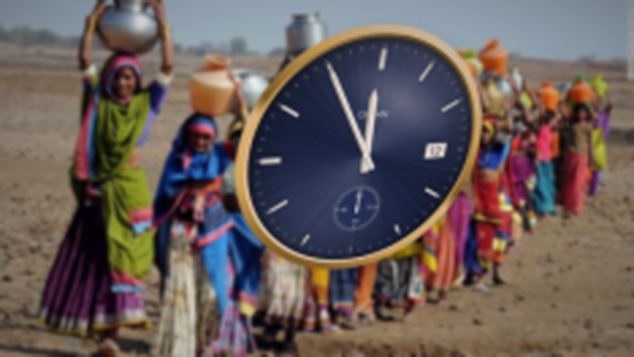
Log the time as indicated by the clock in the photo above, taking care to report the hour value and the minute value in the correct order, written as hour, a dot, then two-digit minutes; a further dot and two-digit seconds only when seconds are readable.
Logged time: 11.55
